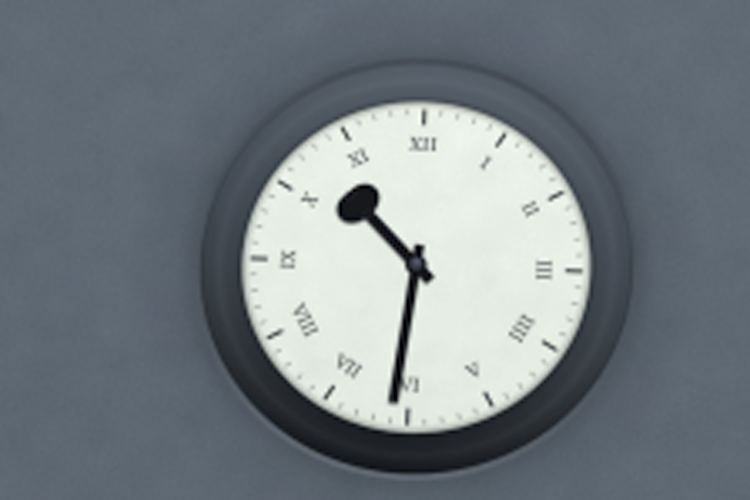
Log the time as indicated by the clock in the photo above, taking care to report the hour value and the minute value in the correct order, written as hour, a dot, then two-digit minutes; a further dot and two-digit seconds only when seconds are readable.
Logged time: 10.31
